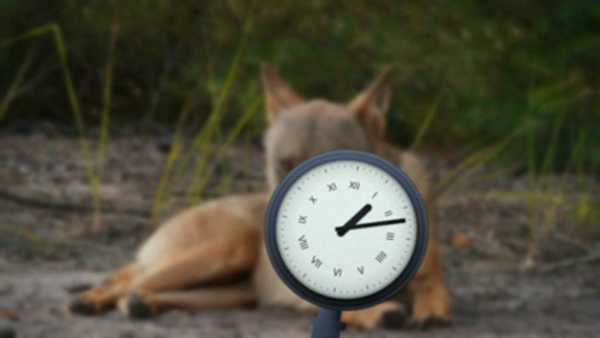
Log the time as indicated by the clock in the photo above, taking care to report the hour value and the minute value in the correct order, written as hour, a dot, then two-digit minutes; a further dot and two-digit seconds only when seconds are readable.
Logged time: 1.12
